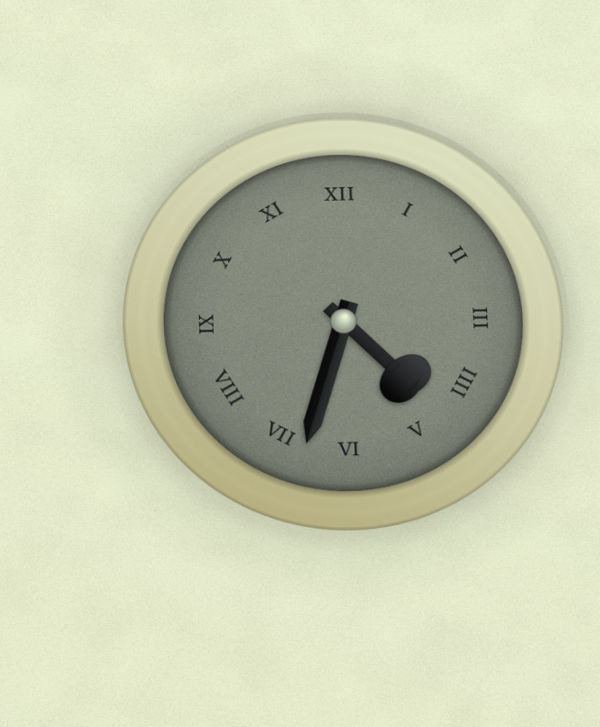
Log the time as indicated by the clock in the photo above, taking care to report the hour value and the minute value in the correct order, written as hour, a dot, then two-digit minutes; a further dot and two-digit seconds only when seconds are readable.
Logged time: 4.33
